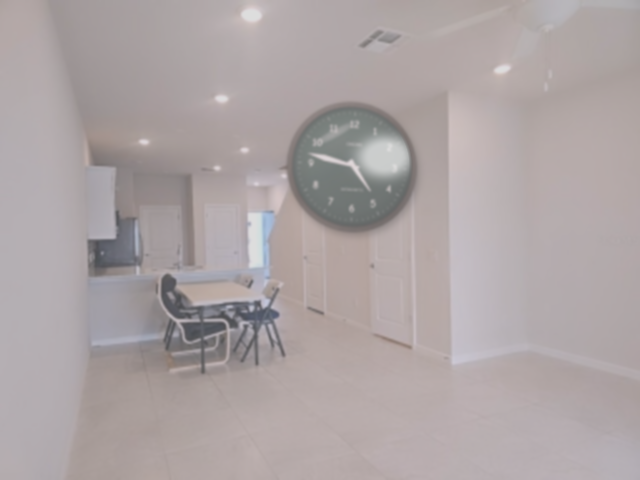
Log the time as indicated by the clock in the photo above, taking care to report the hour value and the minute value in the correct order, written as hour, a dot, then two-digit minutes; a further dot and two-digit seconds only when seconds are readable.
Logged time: 4.47
